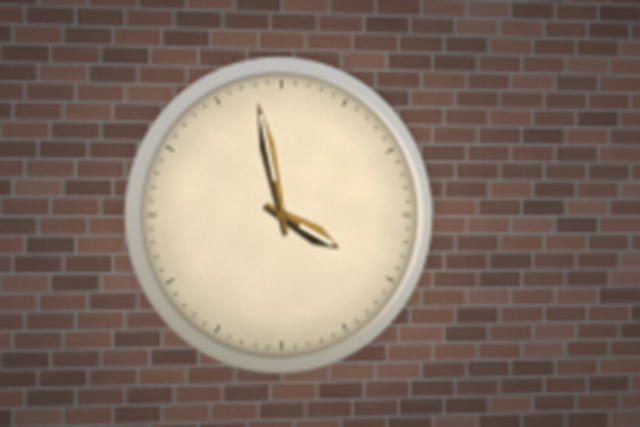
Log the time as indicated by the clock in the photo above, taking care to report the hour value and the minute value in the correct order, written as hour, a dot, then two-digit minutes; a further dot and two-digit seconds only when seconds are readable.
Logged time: 3.58
